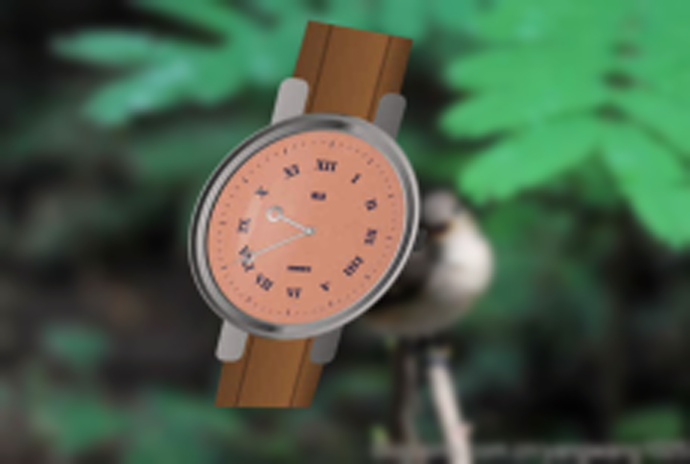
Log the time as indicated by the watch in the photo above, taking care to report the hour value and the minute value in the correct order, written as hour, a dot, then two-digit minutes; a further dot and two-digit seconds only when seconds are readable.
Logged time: 9.40
